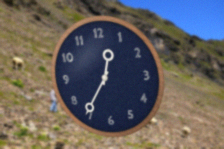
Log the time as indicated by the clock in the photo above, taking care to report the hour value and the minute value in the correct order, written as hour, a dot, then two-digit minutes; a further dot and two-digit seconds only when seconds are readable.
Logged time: 12.36
